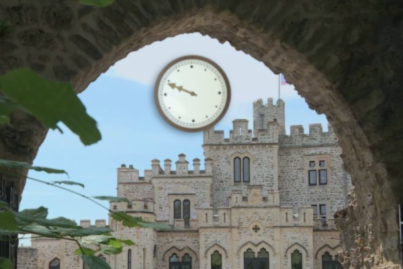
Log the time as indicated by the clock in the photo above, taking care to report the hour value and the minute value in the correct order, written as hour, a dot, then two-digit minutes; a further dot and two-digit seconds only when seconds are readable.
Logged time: 9.49
